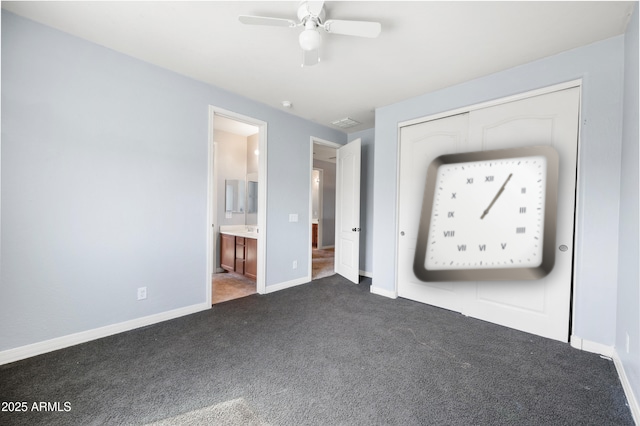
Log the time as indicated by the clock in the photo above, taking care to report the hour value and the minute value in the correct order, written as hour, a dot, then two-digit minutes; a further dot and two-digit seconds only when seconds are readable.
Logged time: 1.05
